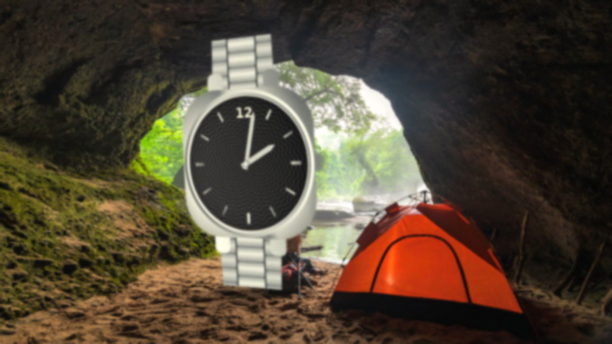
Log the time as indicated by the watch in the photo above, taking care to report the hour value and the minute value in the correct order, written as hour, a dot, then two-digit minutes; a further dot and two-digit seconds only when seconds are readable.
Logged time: 2.02
